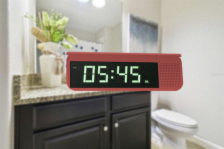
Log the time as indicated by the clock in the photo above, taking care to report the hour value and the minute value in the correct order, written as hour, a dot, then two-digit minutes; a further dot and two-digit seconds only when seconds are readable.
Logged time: 5.45
